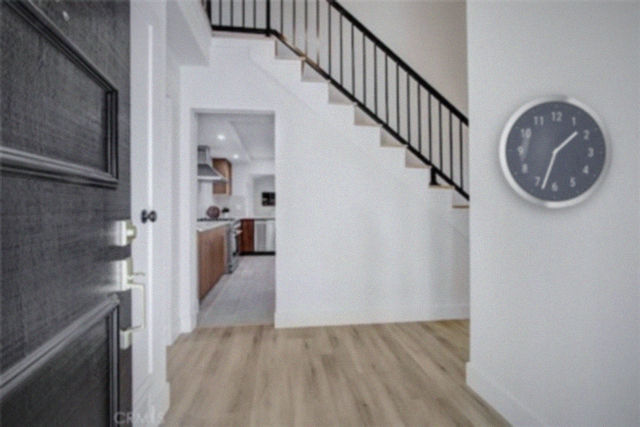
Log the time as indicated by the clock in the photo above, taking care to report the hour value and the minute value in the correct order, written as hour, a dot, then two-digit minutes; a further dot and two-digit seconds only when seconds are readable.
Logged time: 1.33
